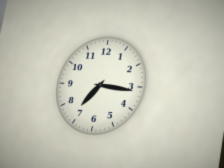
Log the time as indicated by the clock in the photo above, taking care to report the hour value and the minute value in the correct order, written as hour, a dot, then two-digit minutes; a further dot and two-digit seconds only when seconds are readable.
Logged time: 7.16
